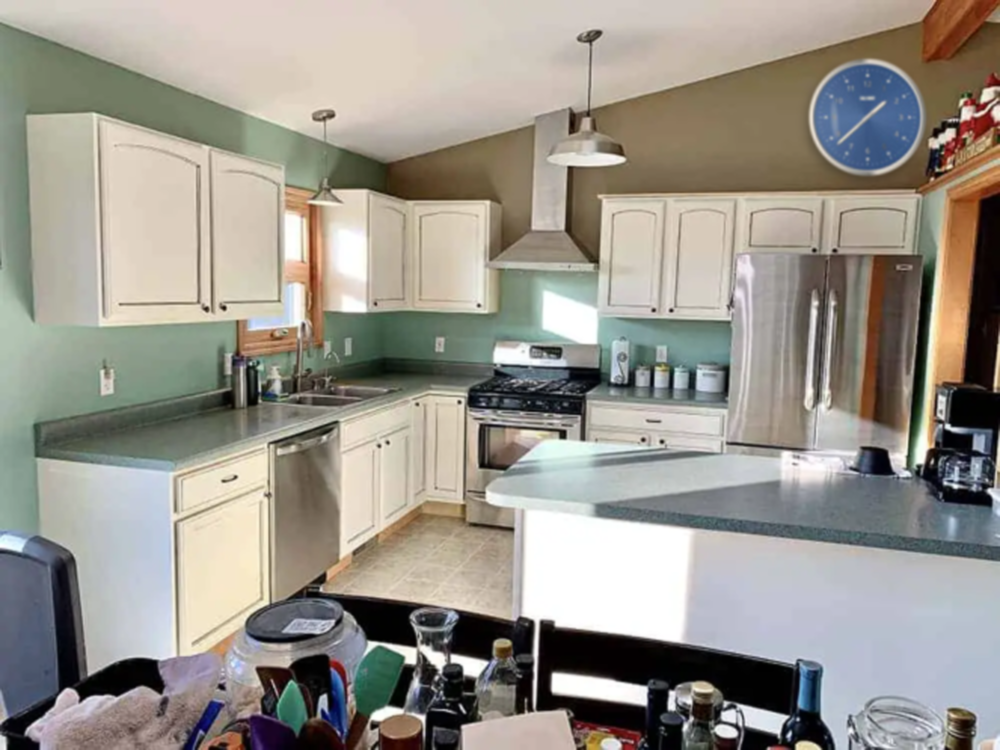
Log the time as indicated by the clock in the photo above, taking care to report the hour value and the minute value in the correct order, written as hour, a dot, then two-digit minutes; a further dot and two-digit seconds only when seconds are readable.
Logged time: 1.38
